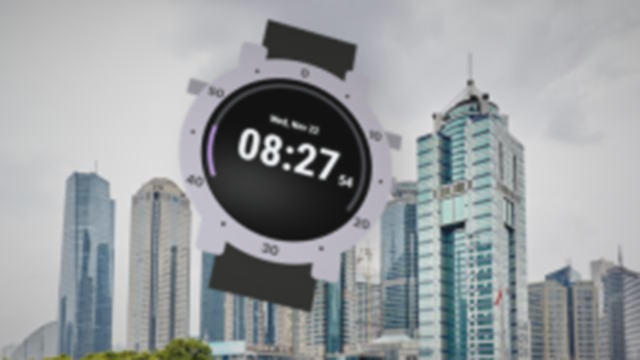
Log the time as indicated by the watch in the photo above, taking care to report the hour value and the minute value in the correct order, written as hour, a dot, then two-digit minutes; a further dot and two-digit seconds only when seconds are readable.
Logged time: 8.27
